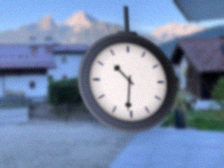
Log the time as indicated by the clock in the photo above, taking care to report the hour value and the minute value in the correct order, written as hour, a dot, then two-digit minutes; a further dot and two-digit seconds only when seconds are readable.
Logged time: 10.31
